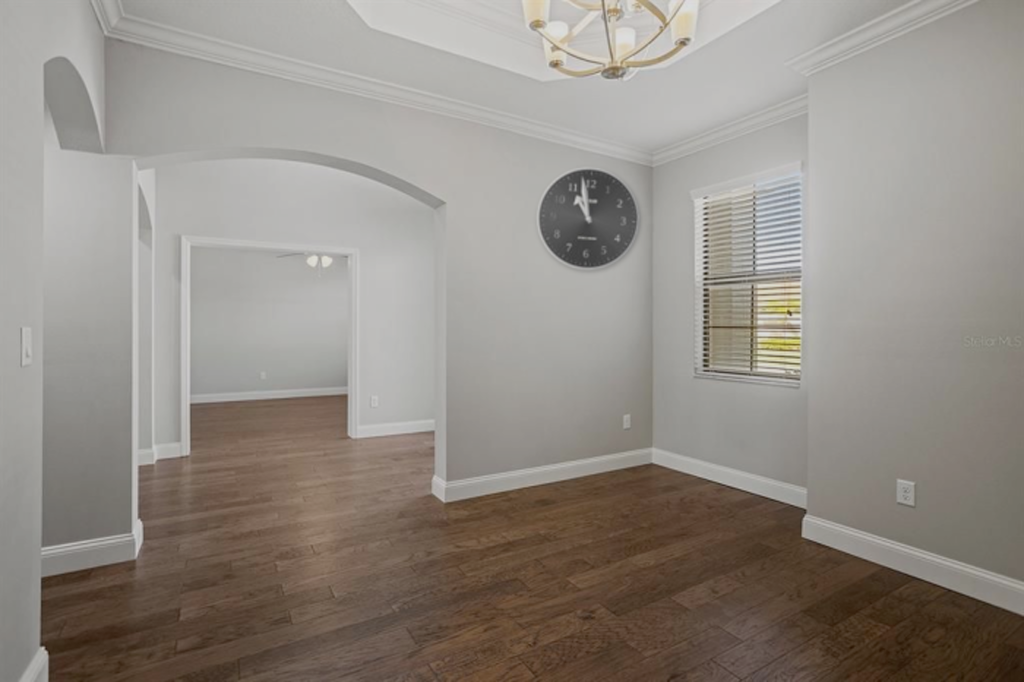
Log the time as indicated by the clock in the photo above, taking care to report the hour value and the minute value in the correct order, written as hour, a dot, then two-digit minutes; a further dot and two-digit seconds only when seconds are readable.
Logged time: 10.58
